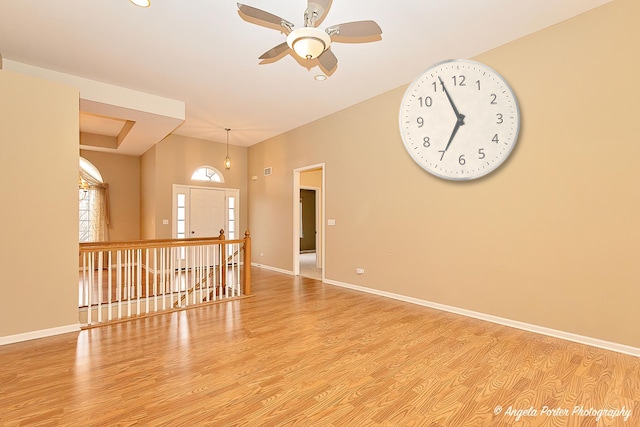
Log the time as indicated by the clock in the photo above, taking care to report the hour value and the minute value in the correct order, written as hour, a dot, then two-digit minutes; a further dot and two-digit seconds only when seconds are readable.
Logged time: 6.56
